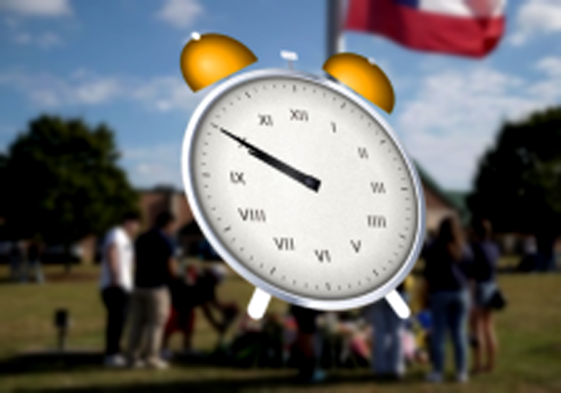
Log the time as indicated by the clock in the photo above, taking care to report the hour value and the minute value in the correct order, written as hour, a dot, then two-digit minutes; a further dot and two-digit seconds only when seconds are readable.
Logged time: 9.50
